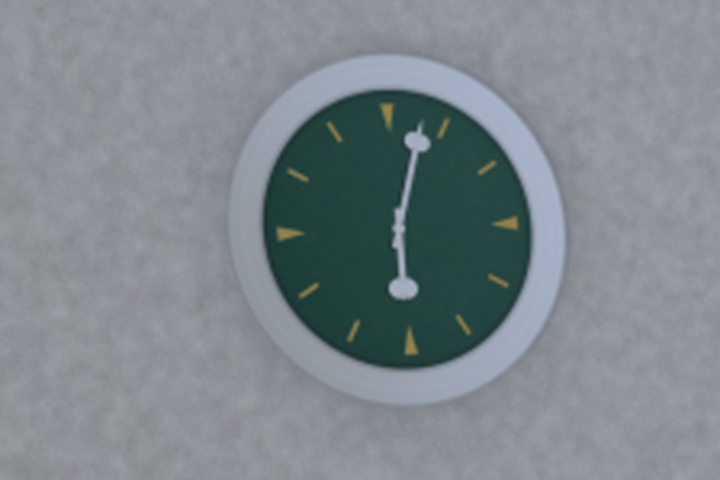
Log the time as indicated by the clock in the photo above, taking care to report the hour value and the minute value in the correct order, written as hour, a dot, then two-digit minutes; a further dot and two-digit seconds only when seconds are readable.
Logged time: 6.03
